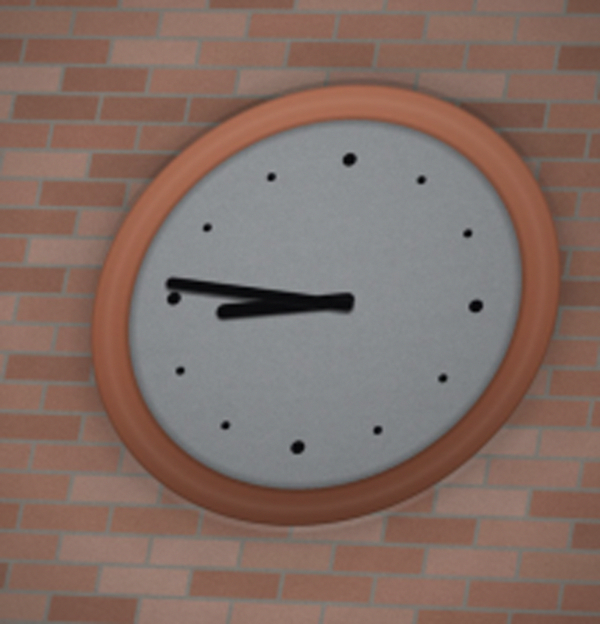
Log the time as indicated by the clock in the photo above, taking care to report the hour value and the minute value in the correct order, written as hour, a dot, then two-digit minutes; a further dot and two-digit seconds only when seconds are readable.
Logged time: 8.46
